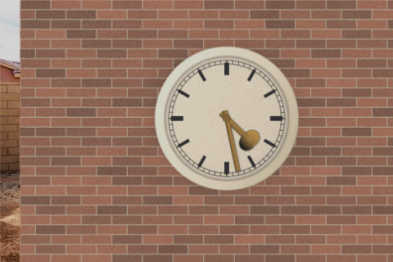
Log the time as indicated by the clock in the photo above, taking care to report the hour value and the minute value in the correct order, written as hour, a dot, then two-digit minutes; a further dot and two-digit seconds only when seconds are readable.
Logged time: 4.28
